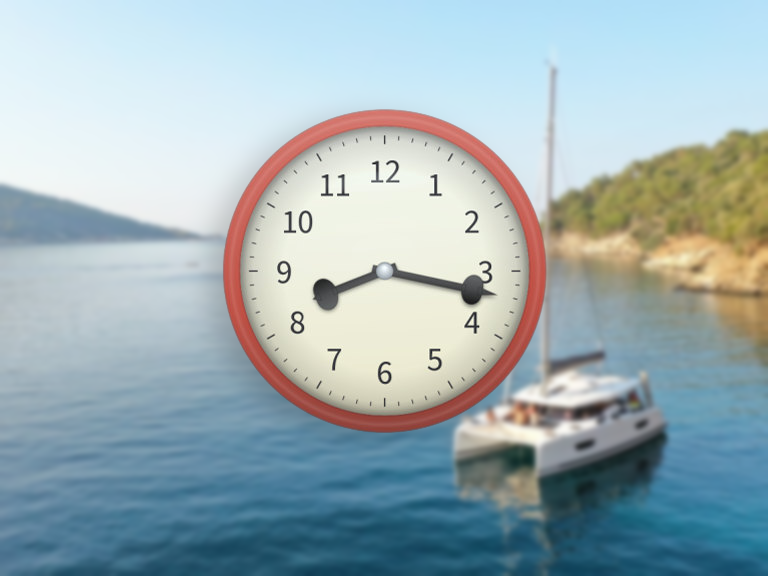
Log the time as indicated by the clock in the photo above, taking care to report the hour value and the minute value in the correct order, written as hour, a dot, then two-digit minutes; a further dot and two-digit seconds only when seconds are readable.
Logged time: 8.17
